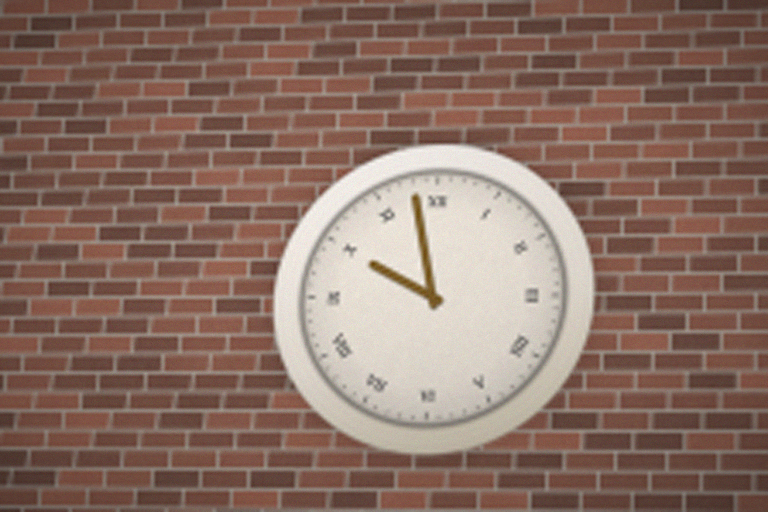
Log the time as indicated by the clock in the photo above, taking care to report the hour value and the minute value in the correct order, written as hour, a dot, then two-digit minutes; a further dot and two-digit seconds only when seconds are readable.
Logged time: 9.58
